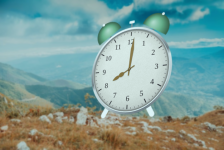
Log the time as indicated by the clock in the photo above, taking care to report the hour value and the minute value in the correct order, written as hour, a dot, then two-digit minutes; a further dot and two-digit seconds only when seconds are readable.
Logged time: 8.01
